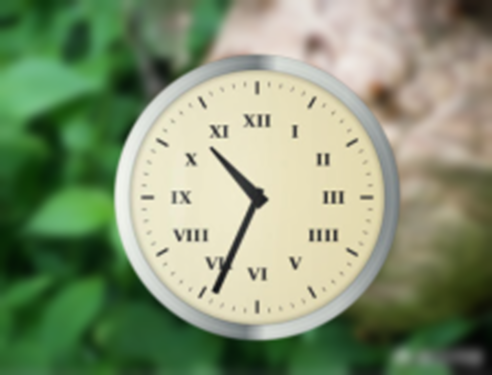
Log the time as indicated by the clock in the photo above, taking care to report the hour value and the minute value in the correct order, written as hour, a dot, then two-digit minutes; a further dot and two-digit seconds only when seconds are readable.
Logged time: 10.34
